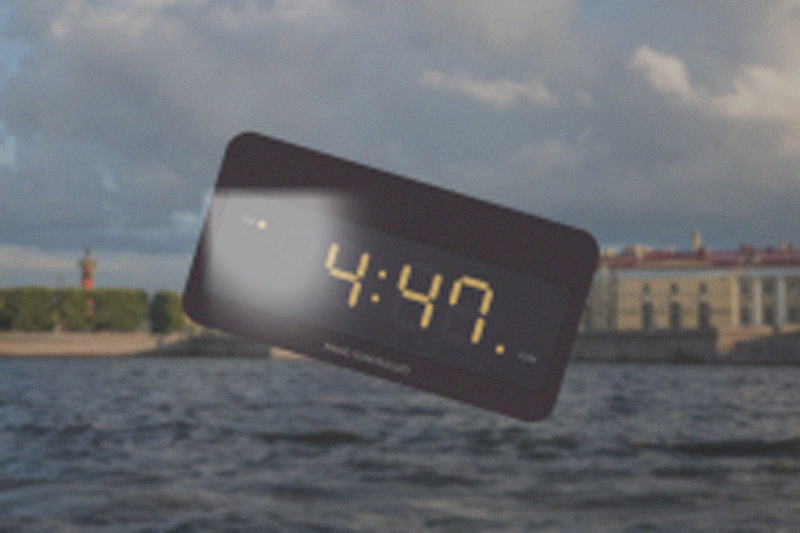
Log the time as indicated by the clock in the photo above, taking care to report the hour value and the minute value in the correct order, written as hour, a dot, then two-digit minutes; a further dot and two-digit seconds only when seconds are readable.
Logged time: 4.47
